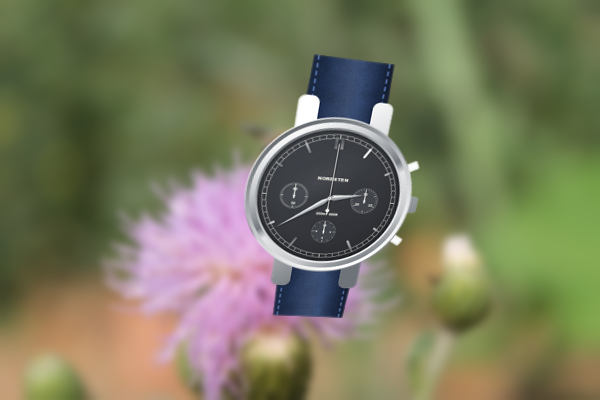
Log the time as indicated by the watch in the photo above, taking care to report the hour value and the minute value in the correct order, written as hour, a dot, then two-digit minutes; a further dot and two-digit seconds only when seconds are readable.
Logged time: 2.39
